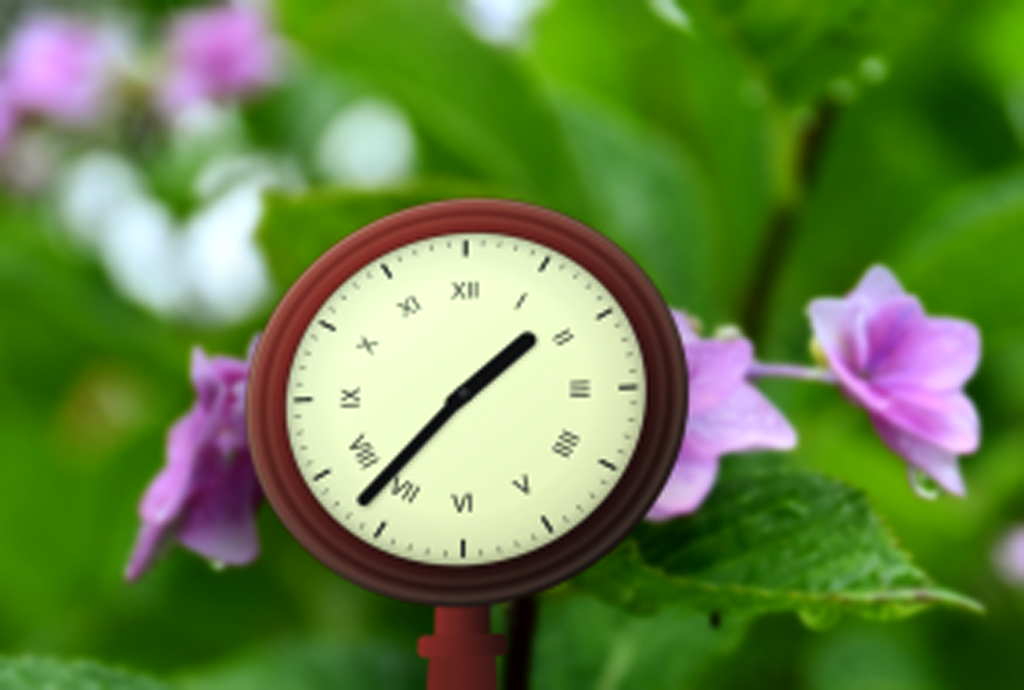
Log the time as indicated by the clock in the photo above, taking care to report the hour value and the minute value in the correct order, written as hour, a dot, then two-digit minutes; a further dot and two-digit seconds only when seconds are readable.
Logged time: 1.37
